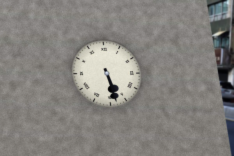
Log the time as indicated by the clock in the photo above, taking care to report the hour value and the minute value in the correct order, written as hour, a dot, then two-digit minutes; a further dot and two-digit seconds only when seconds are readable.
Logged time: 5.28
